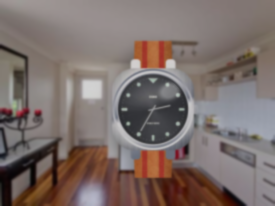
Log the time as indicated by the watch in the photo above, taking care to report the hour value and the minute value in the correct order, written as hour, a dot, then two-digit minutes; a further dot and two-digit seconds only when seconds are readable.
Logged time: 2.35
